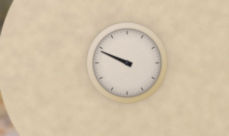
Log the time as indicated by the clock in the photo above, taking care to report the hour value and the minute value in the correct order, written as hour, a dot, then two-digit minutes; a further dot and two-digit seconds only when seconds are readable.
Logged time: 9.49
